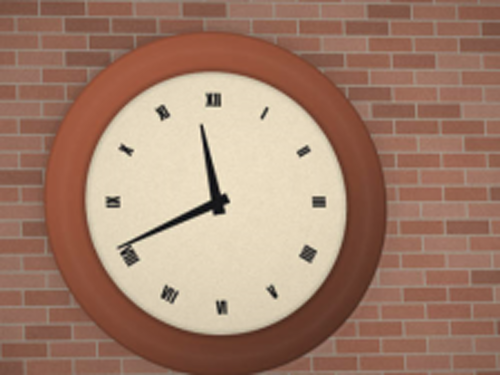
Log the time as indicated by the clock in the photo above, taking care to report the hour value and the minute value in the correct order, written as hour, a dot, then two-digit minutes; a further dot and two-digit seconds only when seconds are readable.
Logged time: 11.41
